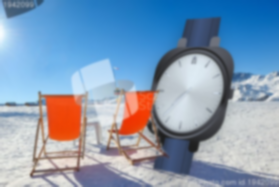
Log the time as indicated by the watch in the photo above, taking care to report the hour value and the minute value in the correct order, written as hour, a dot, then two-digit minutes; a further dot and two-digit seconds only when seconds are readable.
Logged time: 7.37
